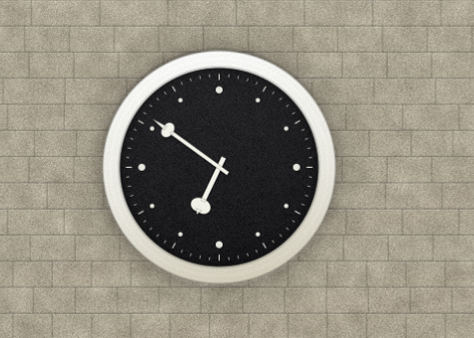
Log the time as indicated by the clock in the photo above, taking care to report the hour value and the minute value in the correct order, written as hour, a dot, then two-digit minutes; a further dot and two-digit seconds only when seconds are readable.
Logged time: 6.51
